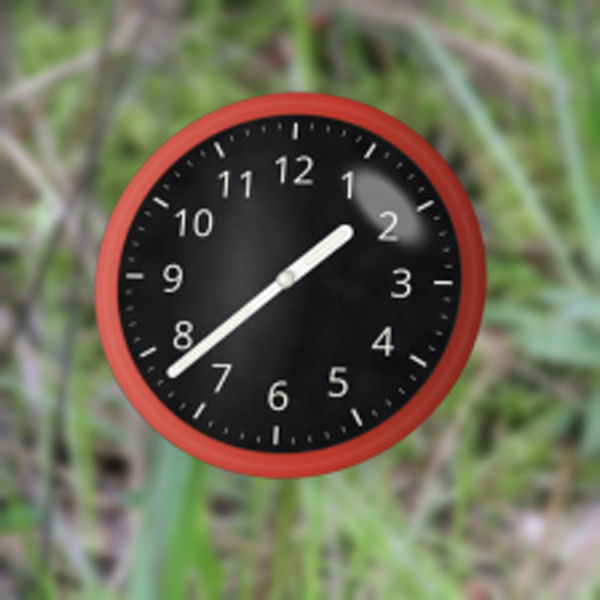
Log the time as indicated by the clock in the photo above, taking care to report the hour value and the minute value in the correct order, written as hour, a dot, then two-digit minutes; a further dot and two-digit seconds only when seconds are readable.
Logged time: 1.38
